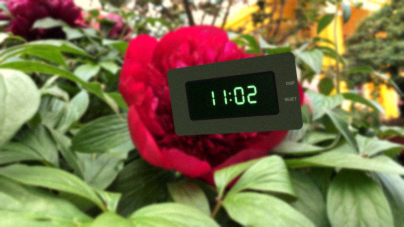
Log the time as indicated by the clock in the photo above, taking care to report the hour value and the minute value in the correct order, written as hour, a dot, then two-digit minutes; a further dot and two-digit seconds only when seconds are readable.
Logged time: 11.02
